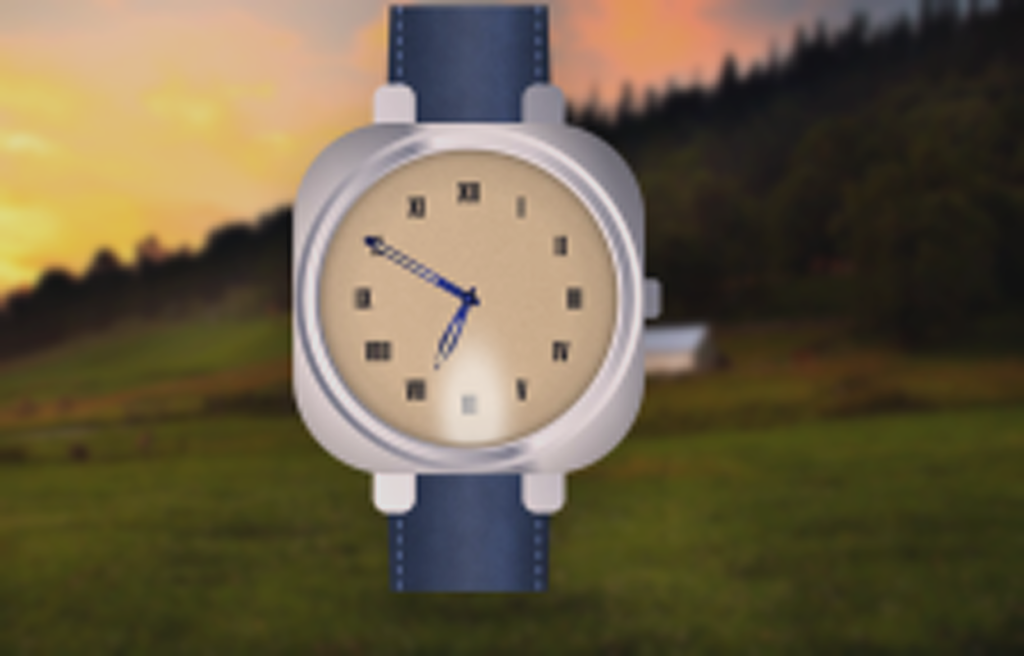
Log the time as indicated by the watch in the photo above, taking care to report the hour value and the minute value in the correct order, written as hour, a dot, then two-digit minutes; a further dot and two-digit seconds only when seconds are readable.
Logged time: 6.50
